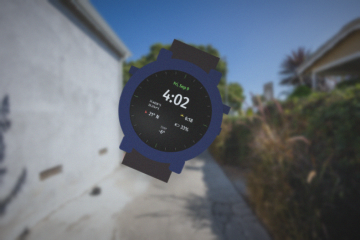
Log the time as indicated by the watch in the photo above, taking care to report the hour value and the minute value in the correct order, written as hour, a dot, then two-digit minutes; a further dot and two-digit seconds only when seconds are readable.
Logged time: 4.02
